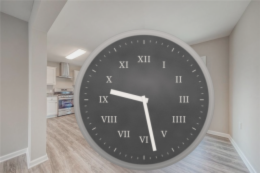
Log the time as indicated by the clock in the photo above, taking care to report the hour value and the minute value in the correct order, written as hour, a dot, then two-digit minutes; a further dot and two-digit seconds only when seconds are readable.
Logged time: 9.28
